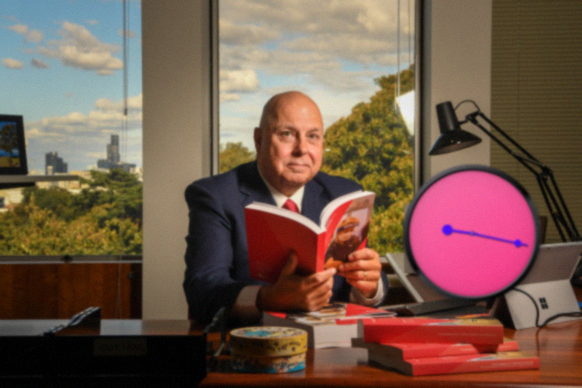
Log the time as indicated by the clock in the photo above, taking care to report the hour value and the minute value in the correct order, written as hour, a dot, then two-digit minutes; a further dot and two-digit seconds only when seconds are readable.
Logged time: 9.17
